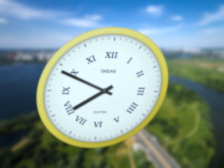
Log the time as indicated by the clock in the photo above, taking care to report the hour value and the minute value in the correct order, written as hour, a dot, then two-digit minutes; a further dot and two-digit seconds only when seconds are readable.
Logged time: 7.49
